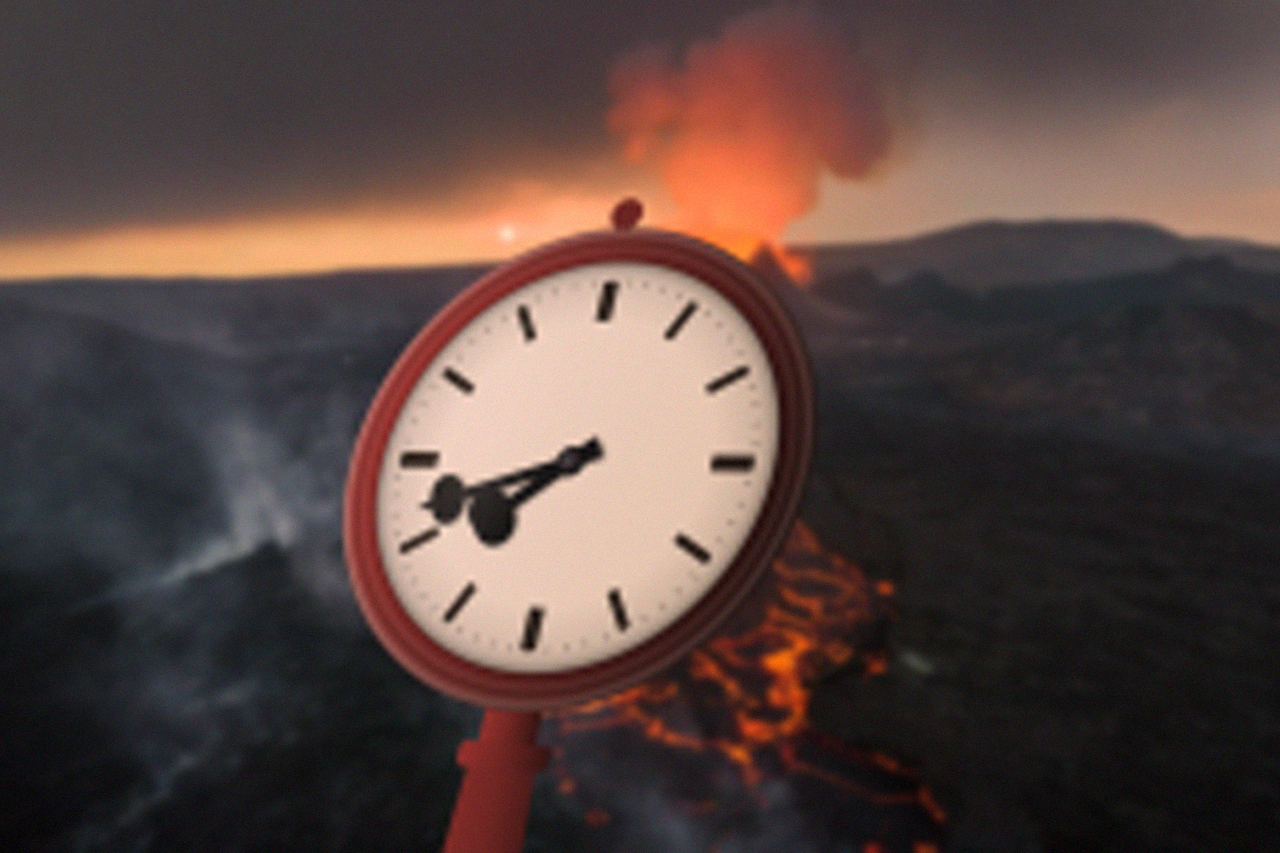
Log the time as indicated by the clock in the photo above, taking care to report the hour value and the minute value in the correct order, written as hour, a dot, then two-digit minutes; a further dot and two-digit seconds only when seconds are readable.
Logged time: 7.42
